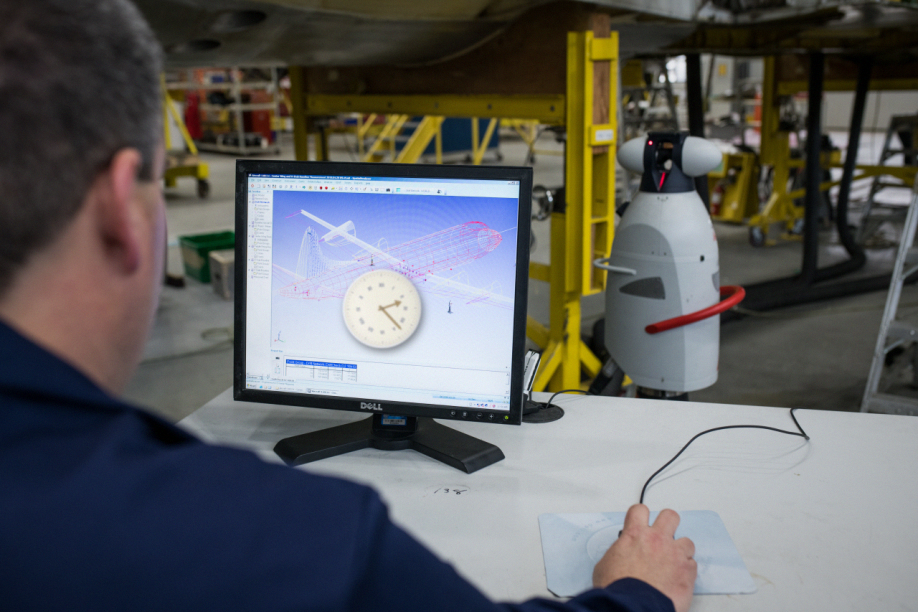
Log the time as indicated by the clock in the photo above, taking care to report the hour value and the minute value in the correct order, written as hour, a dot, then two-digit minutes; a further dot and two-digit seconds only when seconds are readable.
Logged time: 2.23
